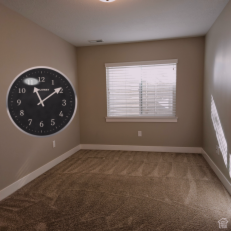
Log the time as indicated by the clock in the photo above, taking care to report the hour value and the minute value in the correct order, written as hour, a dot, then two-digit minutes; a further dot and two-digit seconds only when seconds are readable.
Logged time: 11.09
